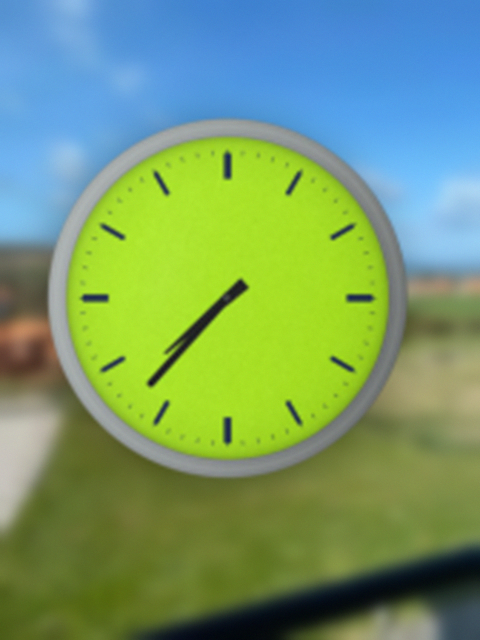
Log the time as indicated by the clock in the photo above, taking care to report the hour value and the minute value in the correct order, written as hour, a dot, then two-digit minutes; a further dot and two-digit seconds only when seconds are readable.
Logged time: 7.37
